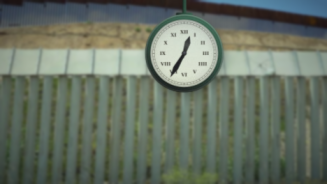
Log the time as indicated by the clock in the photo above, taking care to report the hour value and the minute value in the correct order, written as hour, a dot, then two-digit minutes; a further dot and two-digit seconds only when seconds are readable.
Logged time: 12.35
